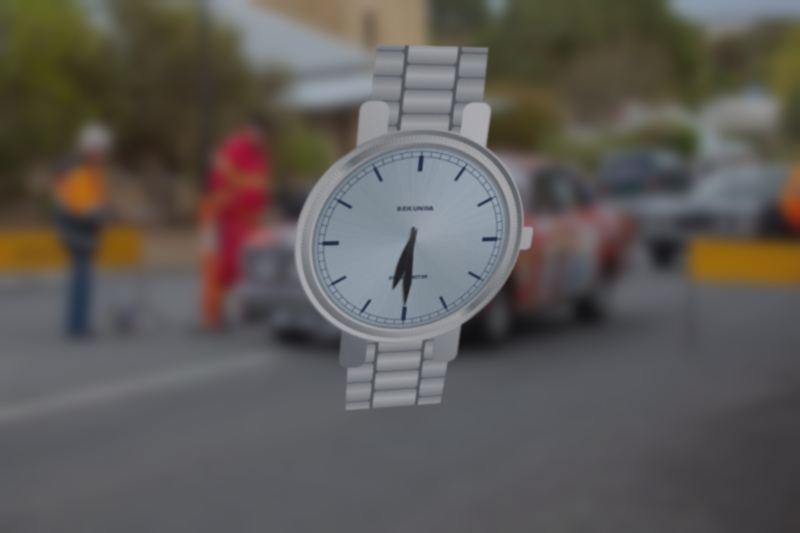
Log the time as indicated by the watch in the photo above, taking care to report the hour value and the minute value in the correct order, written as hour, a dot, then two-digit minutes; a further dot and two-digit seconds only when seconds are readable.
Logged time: 6.30
